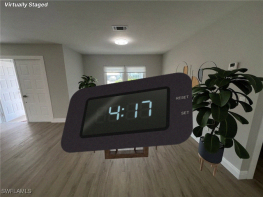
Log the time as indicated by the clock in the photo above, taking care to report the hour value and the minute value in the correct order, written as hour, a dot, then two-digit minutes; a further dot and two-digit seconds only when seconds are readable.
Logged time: 4.17
